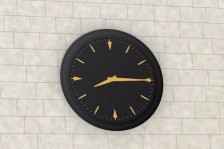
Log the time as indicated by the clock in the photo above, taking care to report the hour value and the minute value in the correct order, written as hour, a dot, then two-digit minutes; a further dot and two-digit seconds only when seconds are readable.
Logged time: 8.15
